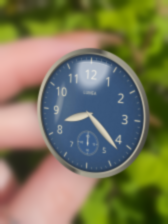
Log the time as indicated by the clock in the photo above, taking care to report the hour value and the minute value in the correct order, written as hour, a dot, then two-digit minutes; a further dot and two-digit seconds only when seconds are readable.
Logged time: 8.22
